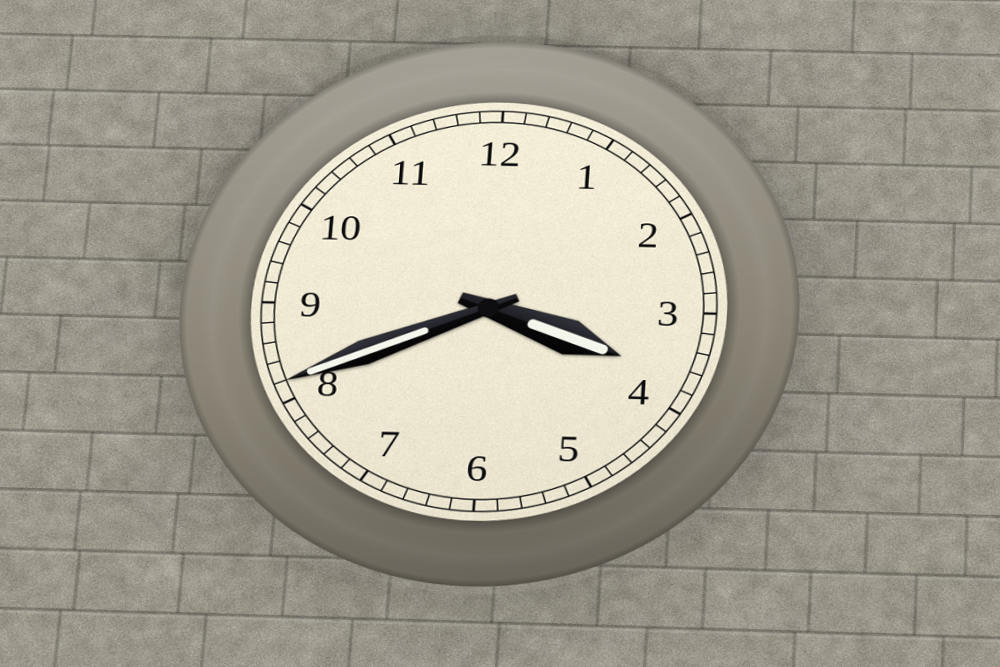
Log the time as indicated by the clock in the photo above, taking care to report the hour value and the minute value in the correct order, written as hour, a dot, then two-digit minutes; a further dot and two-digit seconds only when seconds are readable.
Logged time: 3.41
